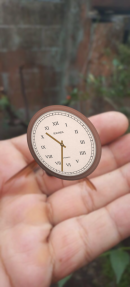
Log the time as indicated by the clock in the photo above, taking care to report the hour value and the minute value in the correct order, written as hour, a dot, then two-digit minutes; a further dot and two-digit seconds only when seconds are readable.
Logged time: 10.33
